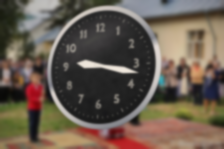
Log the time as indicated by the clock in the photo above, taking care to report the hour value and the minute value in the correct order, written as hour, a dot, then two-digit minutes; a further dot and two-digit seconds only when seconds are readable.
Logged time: 9.17
